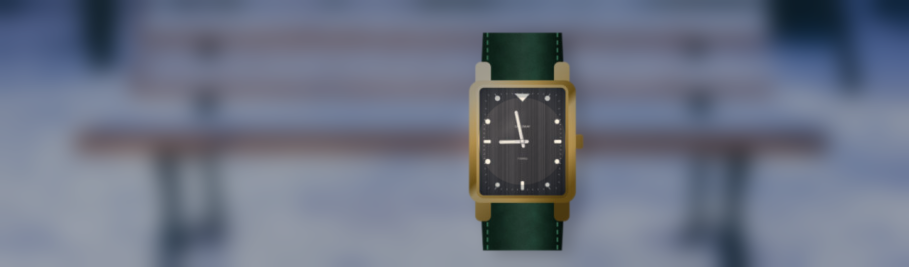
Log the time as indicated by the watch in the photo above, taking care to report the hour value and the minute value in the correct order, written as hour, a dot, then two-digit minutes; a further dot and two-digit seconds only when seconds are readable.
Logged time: 8.58
